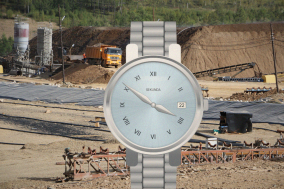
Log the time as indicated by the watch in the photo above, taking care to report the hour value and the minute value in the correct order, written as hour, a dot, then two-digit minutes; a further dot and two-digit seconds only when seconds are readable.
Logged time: 3.51
